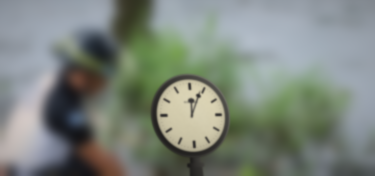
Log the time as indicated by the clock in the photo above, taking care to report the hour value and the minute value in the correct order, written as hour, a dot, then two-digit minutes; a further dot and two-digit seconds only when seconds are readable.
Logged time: 12.04
